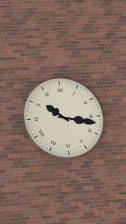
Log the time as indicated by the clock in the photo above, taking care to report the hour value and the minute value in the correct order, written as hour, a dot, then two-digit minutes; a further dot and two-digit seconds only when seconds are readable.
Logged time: 10.17
